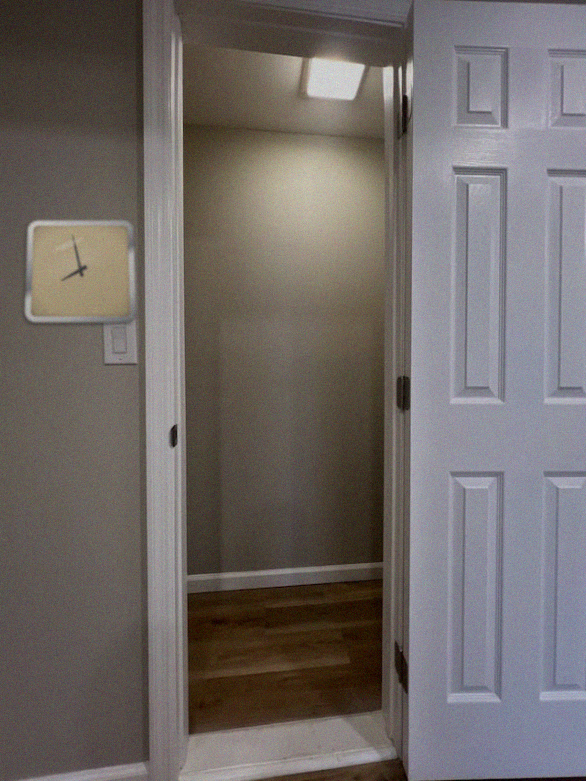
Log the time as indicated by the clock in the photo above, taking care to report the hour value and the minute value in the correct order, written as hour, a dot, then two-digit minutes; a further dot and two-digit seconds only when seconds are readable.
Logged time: 7.58
